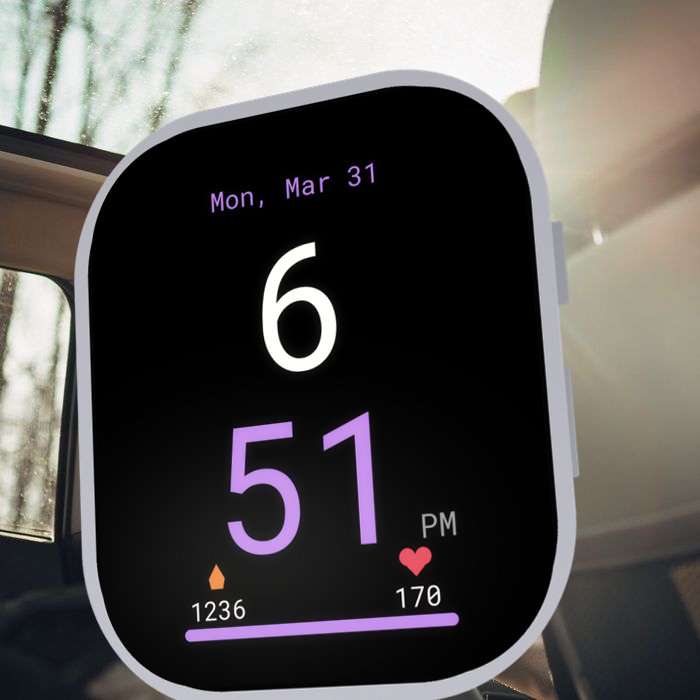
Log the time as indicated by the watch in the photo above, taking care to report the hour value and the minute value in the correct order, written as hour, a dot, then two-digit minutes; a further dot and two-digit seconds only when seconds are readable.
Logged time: 6.51
